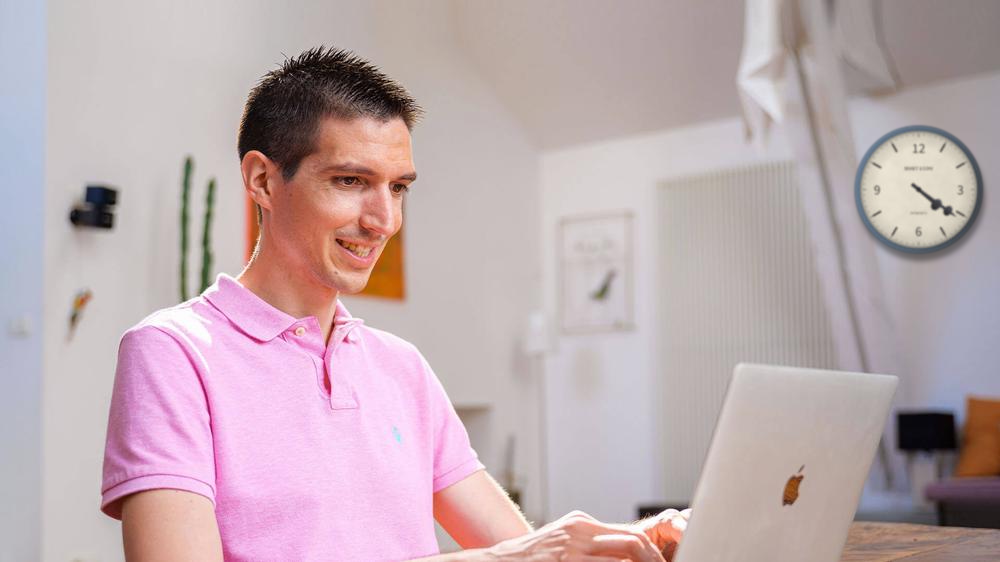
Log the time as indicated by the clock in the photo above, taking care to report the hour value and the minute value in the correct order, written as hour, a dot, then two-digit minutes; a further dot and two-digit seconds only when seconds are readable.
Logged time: 4.21
